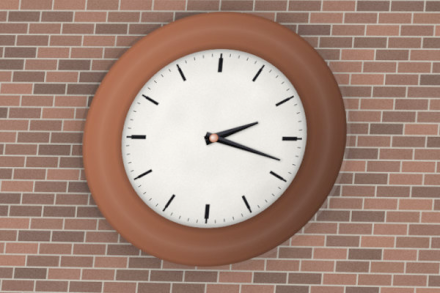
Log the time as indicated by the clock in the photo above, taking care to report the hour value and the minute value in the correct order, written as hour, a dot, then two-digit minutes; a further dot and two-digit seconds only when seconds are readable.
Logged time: 2.18
